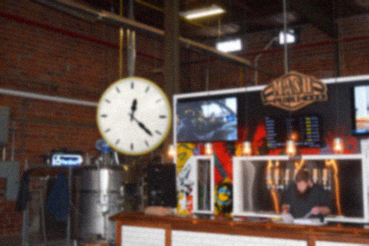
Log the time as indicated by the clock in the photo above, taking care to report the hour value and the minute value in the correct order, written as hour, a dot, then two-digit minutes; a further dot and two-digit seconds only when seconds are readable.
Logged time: 12.22
